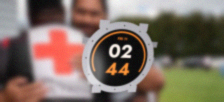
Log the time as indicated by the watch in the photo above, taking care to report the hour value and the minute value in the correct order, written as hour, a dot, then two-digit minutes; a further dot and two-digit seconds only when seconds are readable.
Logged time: 2.44
